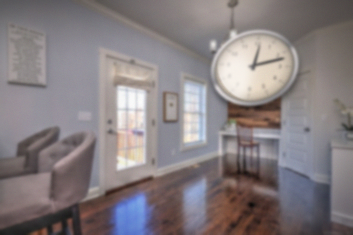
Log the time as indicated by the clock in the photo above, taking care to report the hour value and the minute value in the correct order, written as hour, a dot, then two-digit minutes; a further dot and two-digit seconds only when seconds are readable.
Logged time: 12.12
